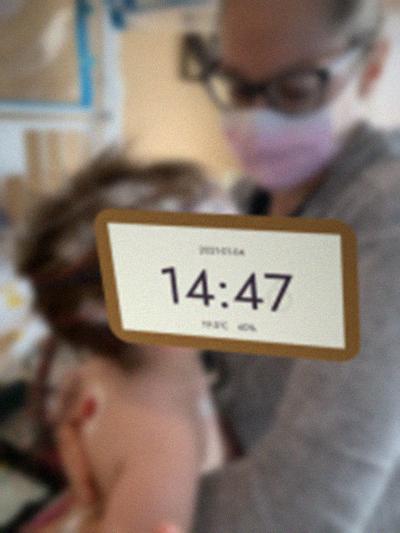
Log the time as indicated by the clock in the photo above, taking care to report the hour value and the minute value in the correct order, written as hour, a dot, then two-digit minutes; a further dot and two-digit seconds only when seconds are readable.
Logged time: 14.47
